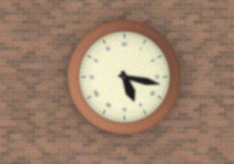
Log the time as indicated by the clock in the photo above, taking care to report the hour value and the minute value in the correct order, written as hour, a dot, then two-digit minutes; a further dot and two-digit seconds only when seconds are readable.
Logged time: 5.17
